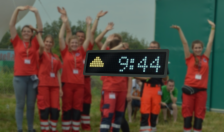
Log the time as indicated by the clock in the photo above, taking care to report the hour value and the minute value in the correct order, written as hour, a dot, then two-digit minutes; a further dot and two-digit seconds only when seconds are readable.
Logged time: 9.44
